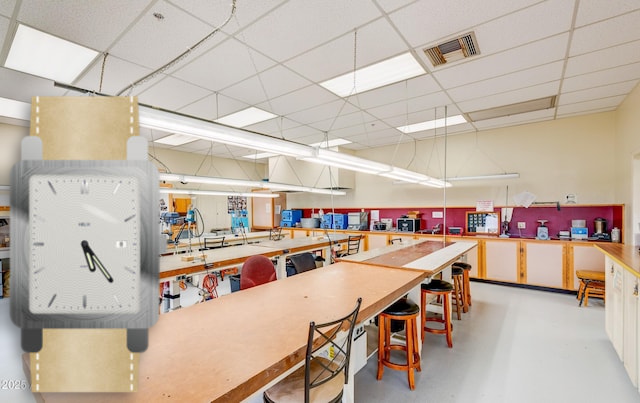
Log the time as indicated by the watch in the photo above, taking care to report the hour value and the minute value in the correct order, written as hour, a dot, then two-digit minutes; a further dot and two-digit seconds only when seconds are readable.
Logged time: 5.24
